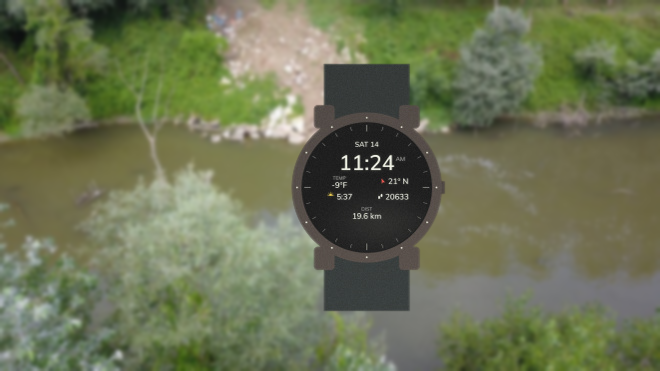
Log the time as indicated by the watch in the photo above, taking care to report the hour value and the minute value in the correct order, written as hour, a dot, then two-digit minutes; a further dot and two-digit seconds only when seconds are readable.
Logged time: 11.24
